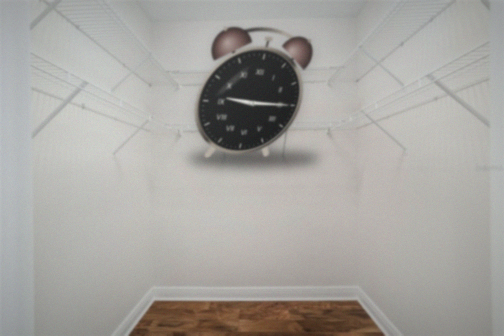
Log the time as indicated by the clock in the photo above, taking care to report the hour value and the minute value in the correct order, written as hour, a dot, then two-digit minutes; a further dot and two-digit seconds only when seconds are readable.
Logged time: 9.15
